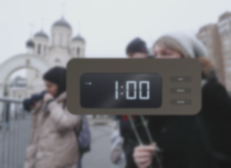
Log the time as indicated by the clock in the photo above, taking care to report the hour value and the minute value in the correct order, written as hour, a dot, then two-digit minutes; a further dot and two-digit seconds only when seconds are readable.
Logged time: 1.00
